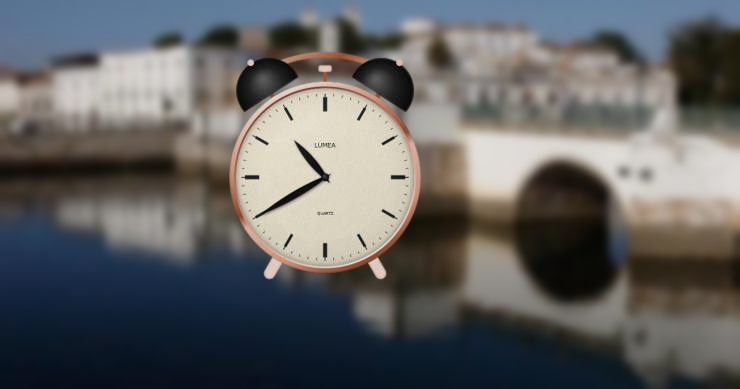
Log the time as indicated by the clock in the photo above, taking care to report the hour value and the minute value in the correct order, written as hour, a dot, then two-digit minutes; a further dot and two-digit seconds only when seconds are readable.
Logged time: 10.40
